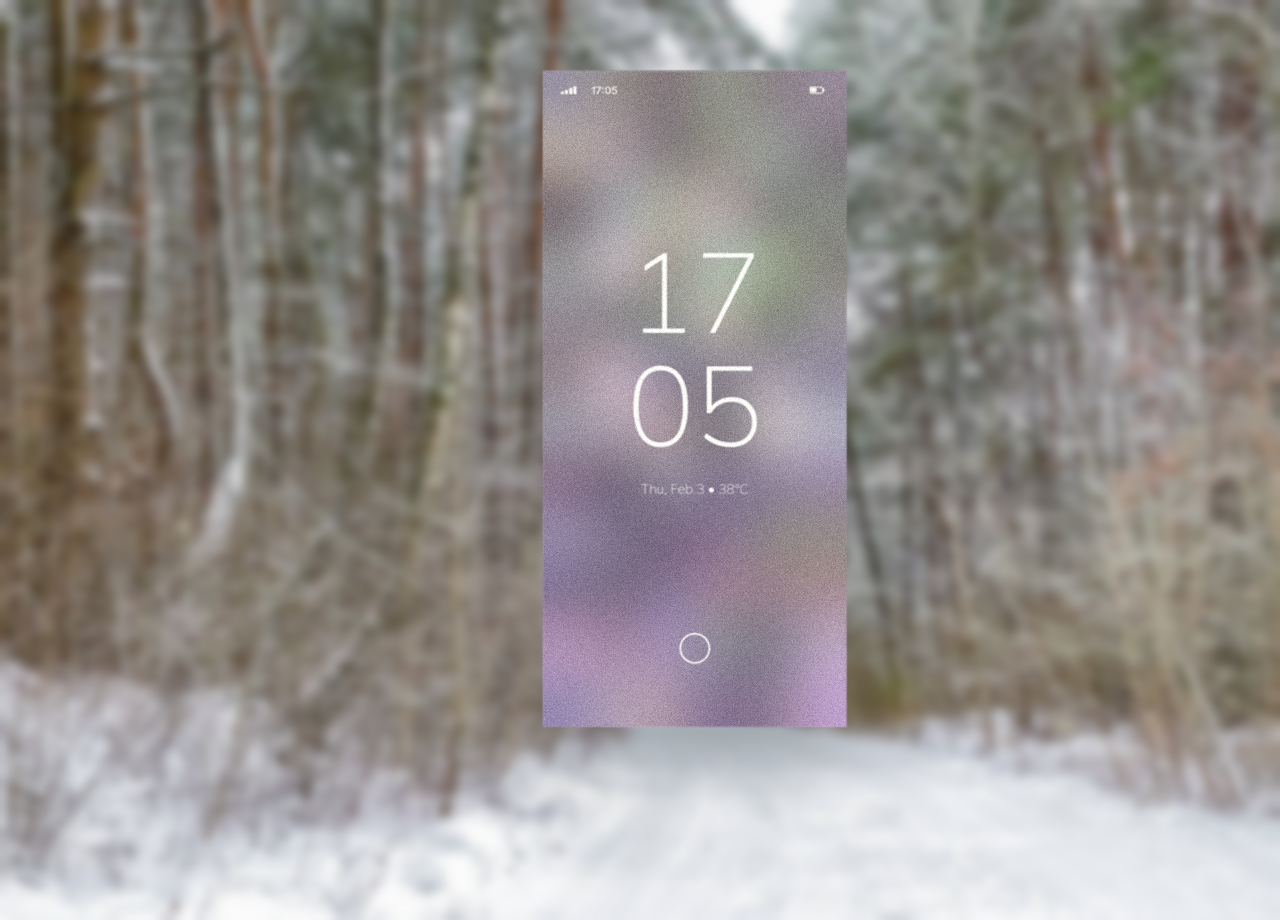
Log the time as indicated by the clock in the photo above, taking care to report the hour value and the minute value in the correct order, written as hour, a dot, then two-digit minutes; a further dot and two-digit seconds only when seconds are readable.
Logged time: 17.05
